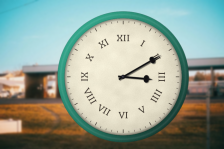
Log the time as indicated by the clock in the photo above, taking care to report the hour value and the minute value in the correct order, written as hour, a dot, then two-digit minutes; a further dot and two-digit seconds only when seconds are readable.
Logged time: 3.10
